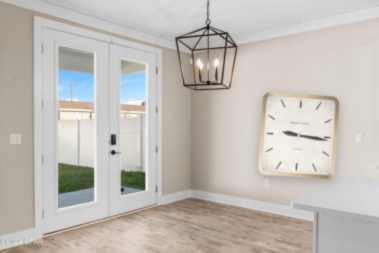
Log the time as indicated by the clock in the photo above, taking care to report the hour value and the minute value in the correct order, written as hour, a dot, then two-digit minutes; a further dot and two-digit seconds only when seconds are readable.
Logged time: 9.16
